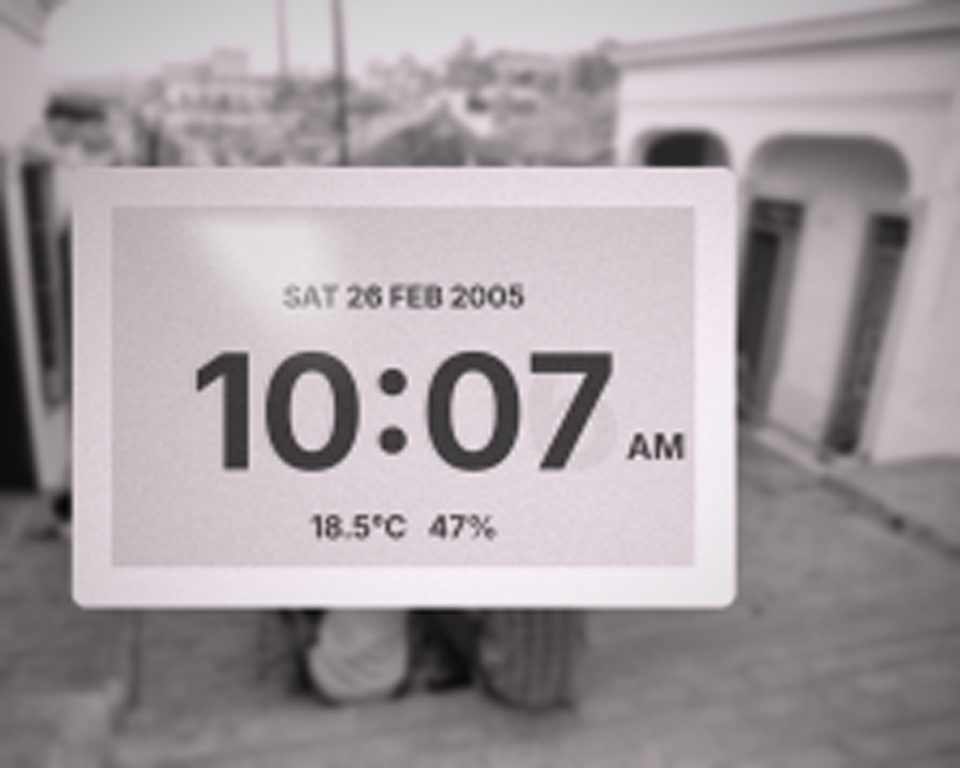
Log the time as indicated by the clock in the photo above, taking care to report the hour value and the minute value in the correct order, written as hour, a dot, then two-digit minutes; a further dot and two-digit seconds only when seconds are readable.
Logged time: 10.07
